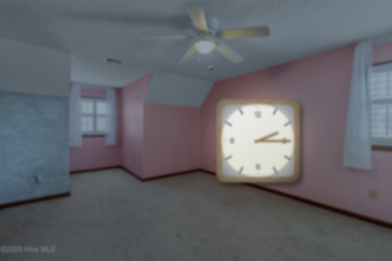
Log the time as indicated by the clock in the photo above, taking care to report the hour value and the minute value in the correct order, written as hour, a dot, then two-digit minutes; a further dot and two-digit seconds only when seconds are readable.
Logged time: 2.15
